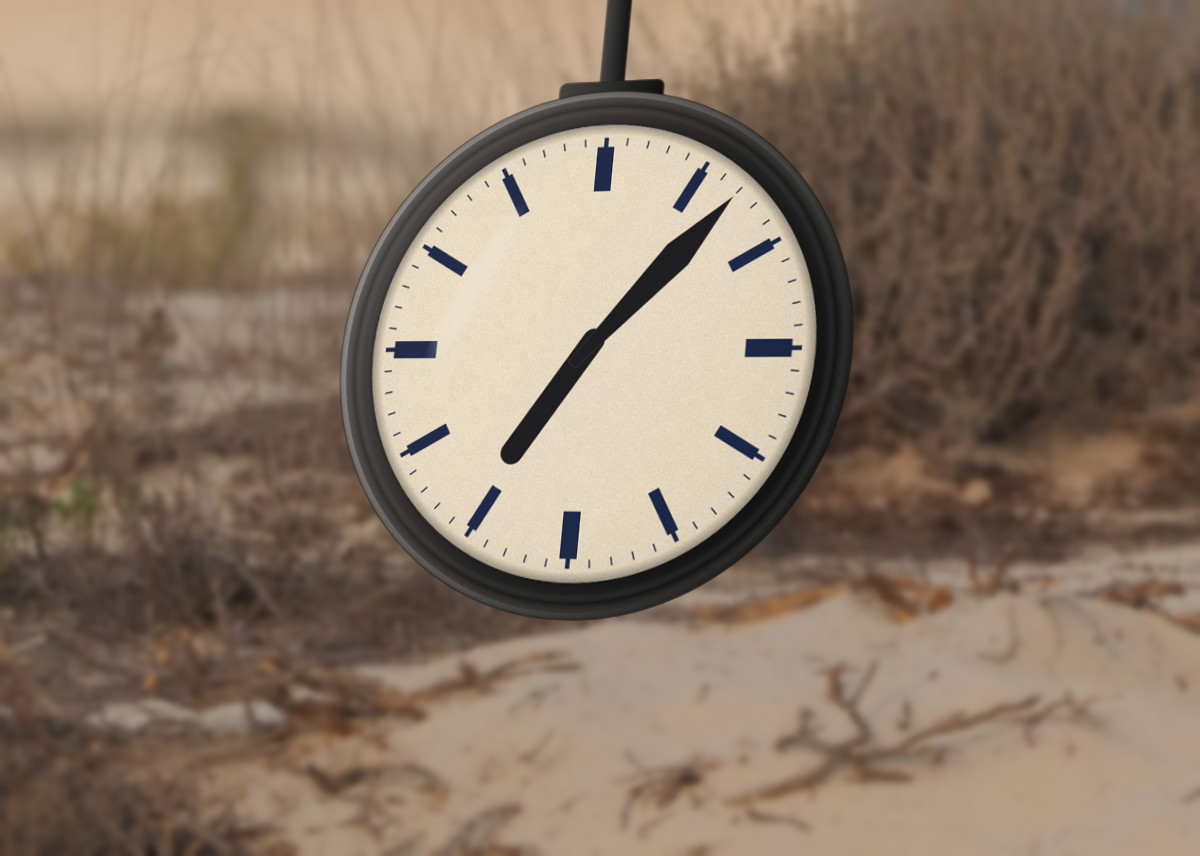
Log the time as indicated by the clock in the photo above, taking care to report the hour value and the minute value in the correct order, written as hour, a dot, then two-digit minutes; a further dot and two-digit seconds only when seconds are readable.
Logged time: 7.07
